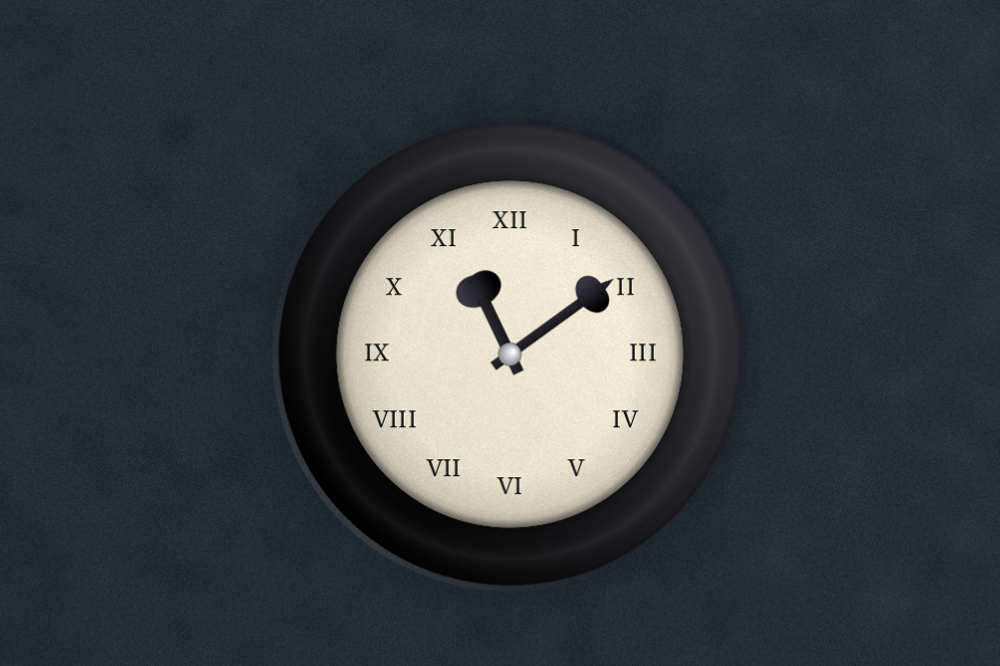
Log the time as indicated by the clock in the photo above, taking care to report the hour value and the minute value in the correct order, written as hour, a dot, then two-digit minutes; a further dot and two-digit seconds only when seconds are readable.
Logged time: 11.09
